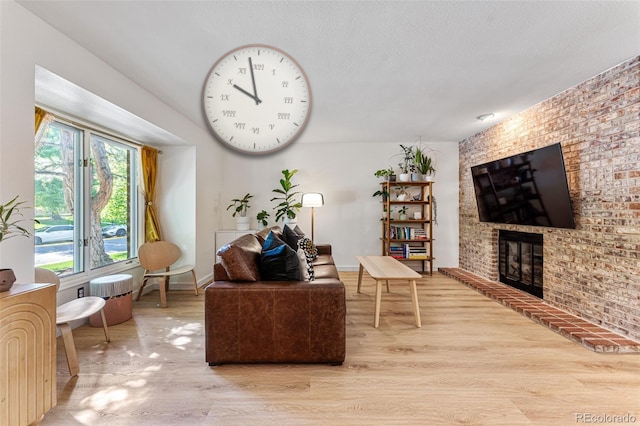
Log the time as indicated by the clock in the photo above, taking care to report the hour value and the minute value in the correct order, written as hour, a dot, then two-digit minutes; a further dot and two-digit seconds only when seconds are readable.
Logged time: 9.58
